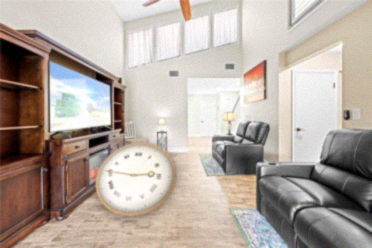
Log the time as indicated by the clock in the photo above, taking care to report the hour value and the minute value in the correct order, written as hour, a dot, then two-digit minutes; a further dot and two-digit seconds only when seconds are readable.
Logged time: 2.46
